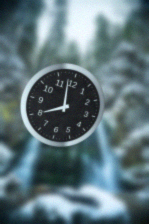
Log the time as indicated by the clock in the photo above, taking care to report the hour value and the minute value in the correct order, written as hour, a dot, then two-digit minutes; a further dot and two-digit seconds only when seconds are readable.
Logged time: 7.58
